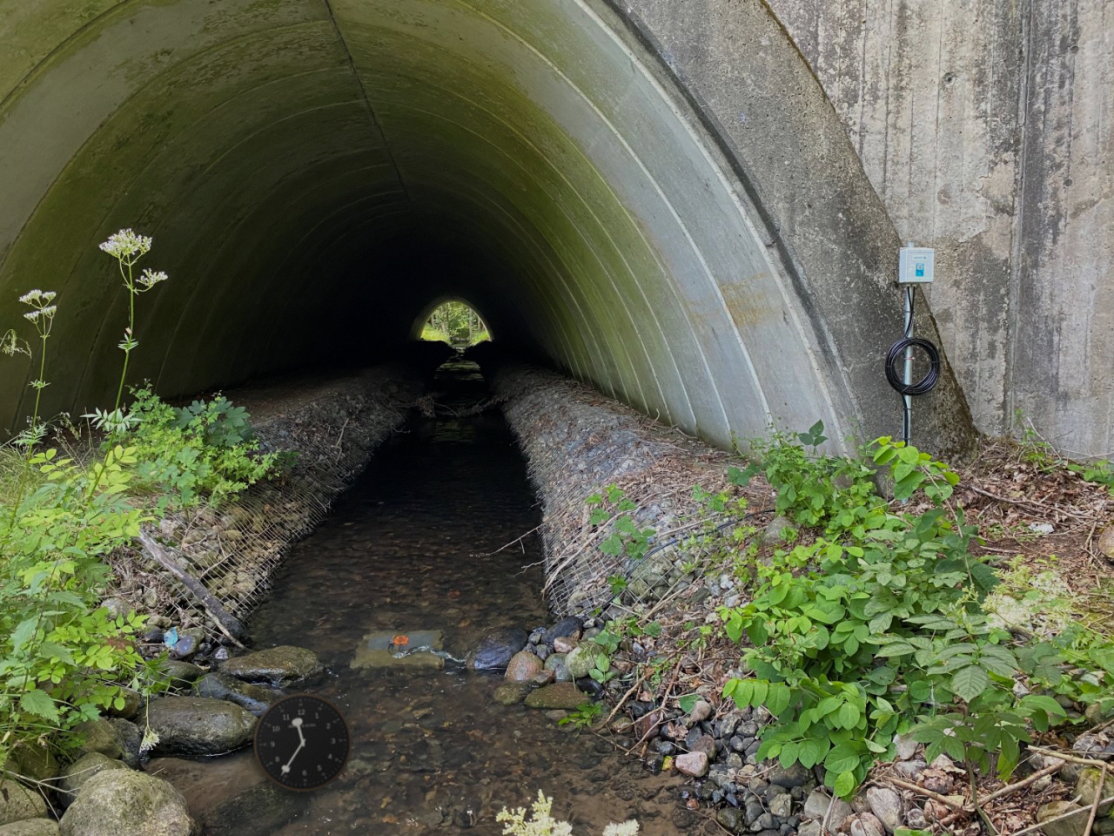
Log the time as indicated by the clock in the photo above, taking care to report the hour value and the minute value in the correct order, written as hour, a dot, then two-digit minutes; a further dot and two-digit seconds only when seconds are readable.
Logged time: 11.36
